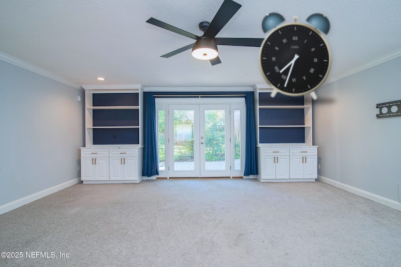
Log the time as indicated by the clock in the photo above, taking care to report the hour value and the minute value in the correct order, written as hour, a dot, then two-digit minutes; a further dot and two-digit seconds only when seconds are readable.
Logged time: 7.33
